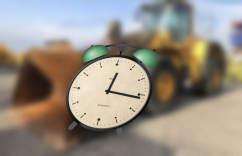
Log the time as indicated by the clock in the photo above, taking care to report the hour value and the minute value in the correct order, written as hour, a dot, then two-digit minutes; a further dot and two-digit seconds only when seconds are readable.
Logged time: 12.16
